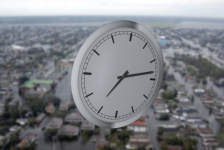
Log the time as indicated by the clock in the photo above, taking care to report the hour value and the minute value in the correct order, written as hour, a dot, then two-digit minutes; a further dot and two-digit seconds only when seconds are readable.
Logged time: 7.13
